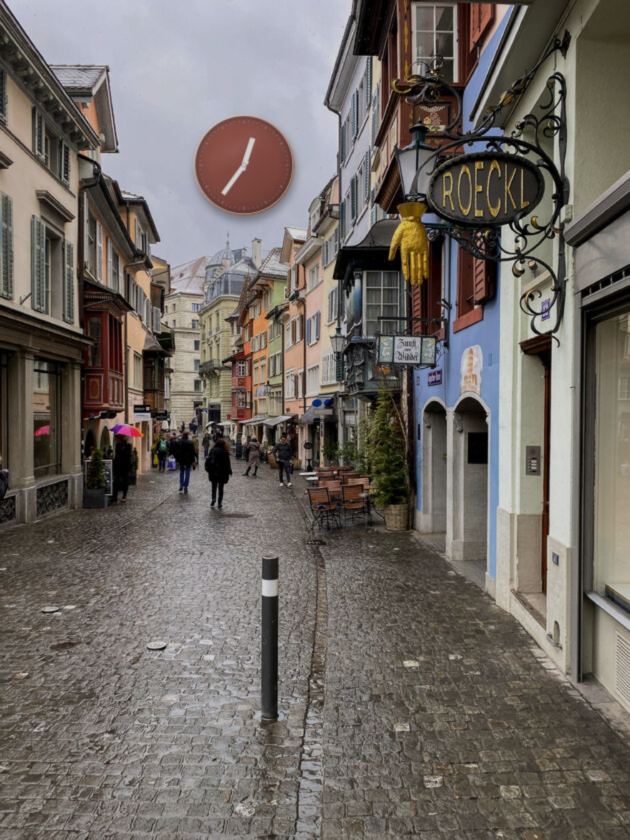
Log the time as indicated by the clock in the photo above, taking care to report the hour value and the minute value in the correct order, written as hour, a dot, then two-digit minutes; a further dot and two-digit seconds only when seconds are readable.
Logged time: 12.36
